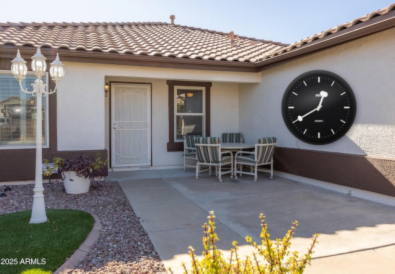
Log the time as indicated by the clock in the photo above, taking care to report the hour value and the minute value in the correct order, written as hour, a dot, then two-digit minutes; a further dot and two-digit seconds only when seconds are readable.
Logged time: 12.40
